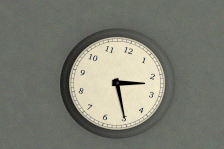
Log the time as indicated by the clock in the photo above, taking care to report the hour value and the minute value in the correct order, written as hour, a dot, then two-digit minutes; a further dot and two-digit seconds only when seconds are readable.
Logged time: 2.25
